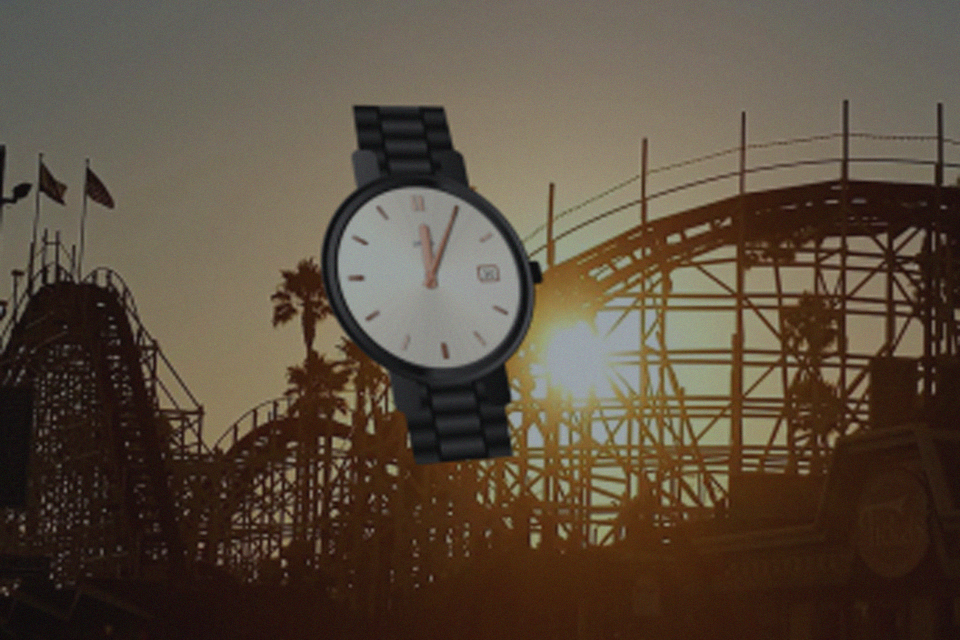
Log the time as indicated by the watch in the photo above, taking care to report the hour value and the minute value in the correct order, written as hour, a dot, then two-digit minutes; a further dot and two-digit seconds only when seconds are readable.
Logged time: 12.05
